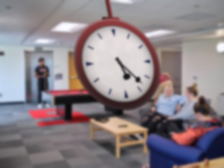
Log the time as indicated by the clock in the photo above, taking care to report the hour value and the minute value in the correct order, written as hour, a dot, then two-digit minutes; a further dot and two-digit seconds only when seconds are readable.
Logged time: 5.23
